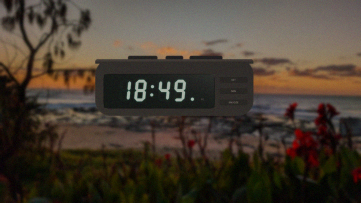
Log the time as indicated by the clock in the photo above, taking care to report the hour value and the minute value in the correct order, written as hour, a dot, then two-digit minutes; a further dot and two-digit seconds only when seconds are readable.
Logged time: 18.49
